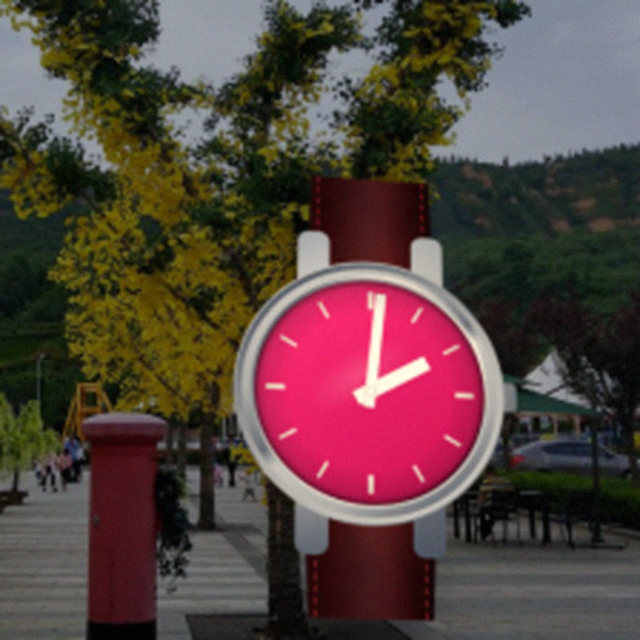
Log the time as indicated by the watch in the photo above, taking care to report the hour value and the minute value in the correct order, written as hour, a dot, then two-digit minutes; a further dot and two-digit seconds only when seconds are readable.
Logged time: 2.01
